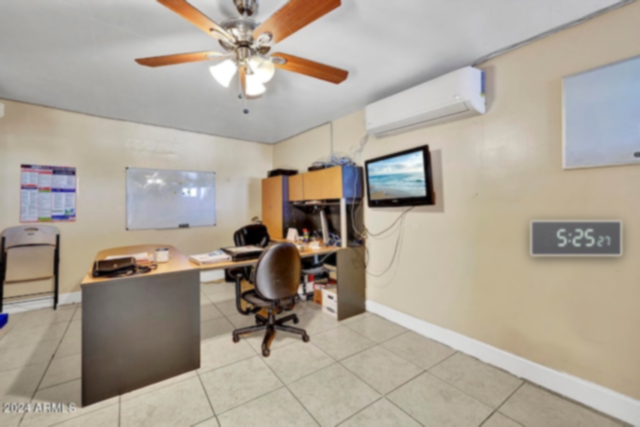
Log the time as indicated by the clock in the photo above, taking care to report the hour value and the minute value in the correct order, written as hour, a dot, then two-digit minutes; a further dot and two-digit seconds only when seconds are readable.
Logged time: 5.25
